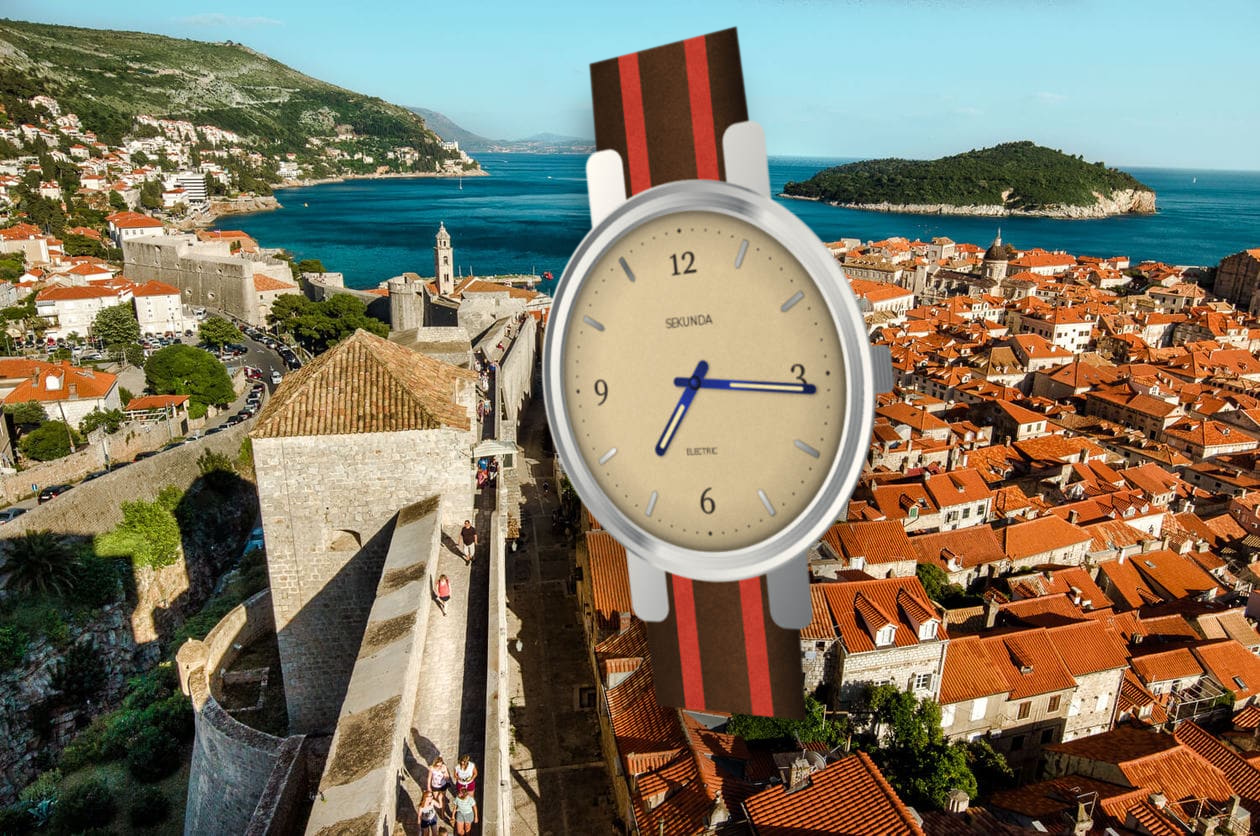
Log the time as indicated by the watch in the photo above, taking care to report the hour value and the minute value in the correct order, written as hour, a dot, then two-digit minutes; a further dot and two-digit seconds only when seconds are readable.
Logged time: 7.16
